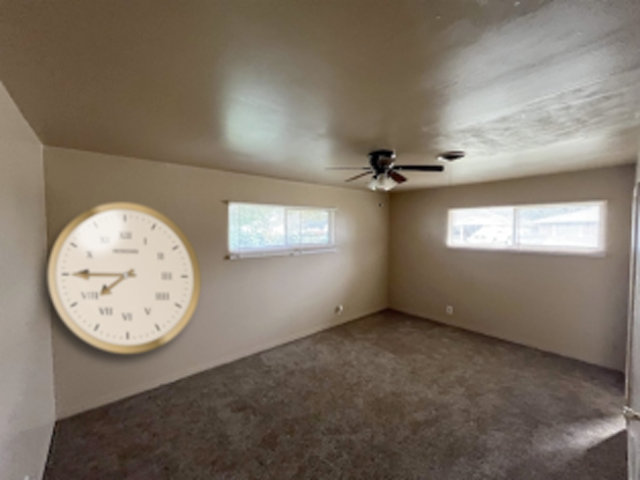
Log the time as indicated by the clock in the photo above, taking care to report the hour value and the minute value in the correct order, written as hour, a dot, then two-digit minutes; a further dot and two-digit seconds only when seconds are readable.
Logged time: 7.45
